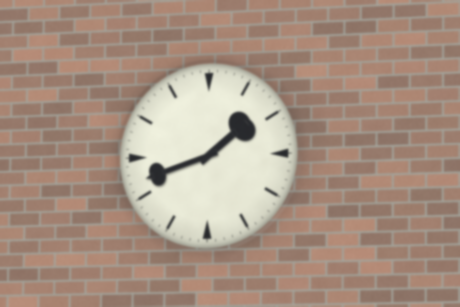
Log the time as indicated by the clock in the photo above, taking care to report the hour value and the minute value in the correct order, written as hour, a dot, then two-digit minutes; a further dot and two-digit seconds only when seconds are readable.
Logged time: 1.42
